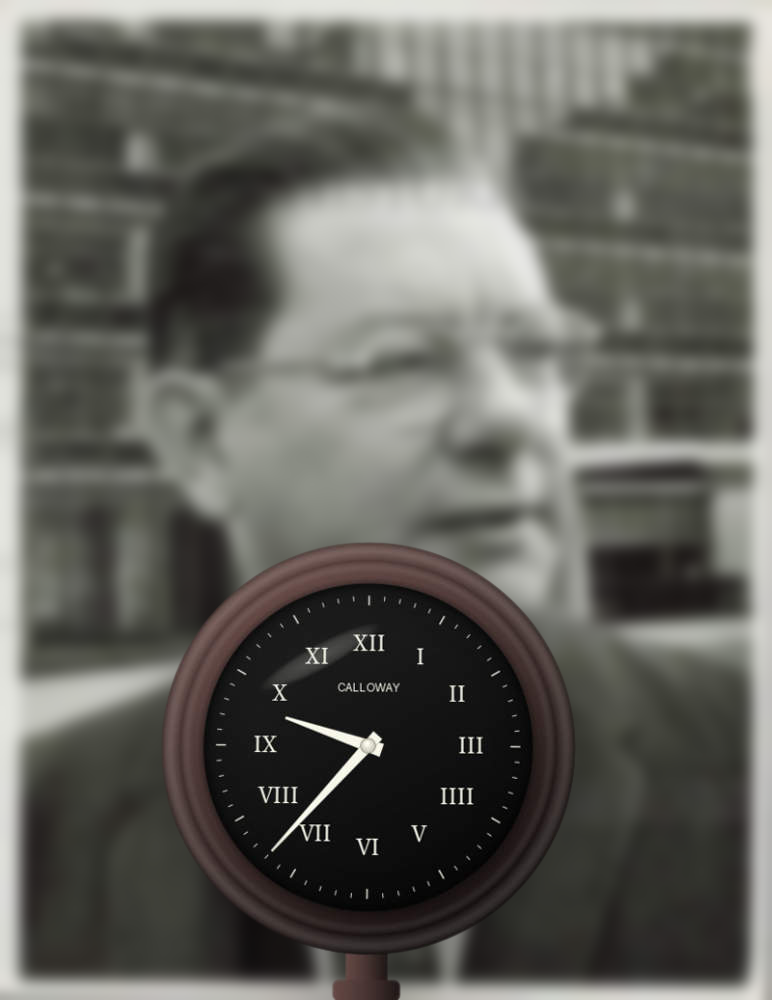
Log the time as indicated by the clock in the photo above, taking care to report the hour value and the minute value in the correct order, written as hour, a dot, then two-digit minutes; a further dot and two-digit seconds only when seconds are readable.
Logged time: 9.37
